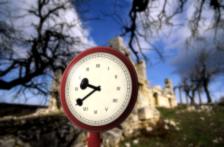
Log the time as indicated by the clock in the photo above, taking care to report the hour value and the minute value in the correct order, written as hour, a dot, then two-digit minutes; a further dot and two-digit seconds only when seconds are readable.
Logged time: 9.39
